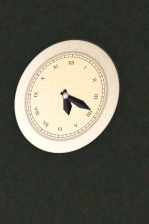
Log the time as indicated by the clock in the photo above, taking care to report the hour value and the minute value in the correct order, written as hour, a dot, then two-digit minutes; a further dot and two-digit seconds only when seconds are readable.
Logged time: 5.19
